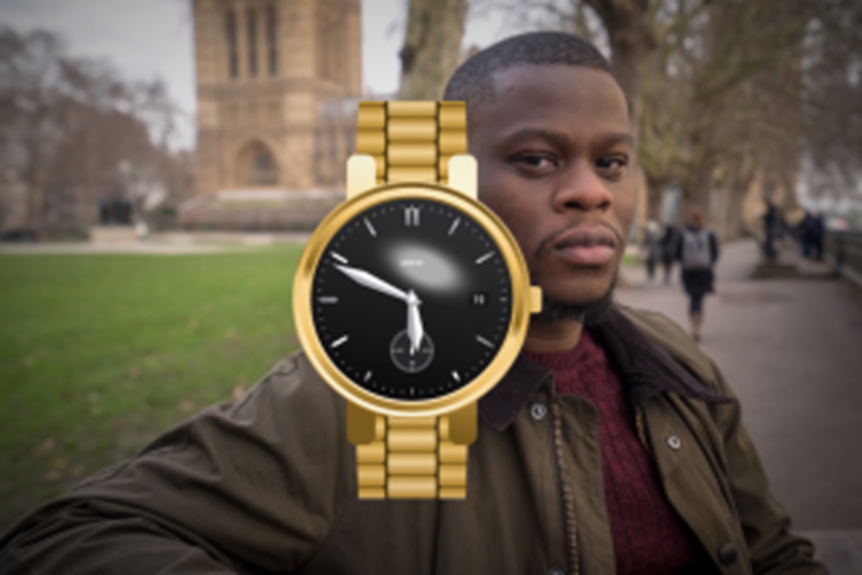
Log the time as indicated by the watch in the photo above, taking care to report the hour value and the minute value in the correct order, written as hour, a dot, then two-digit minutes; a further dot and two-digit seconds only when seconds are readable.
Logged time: 5.49
